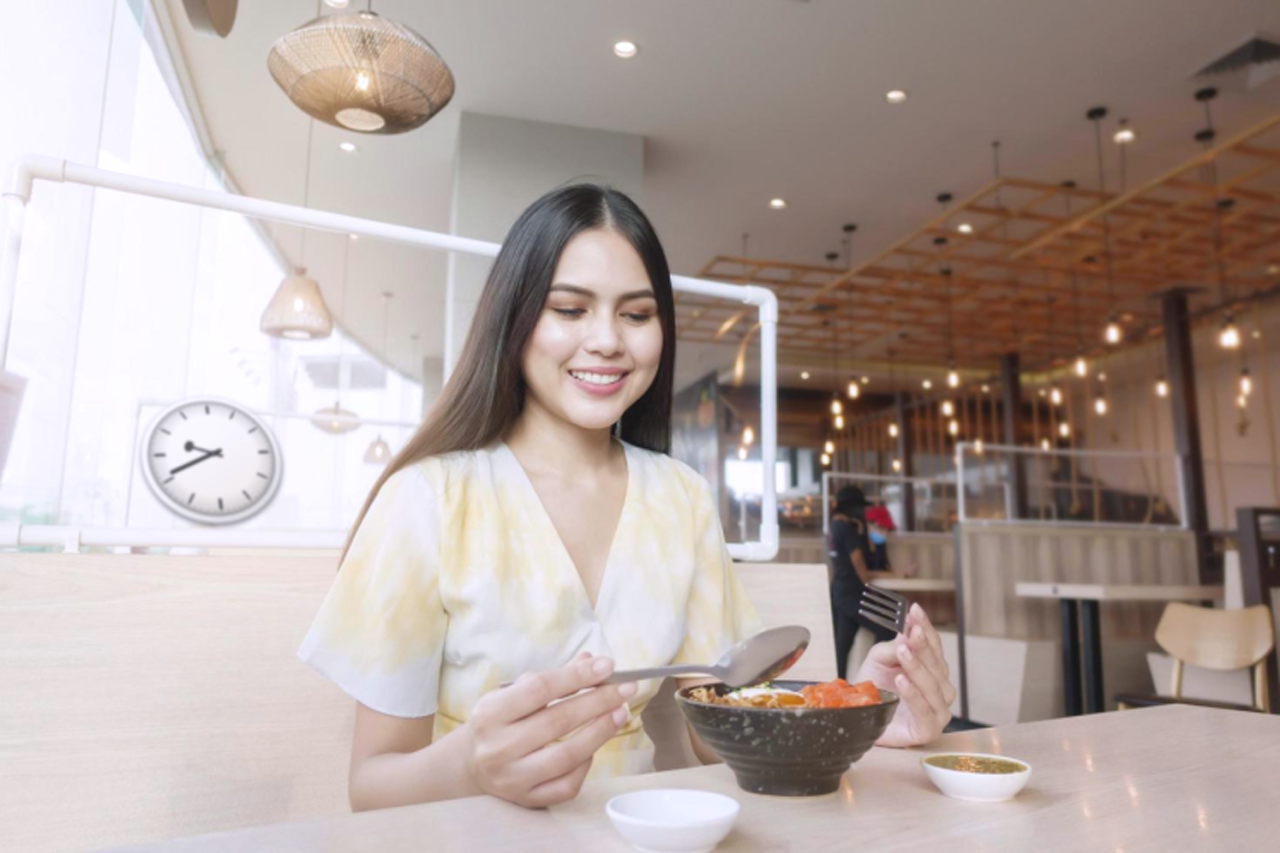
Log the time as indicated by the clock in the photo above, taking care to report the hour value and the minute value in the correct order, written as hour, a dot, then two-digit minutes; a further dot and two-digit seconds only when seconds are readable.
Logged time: 9.41
